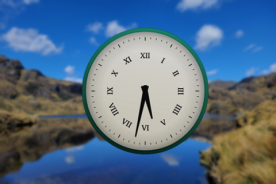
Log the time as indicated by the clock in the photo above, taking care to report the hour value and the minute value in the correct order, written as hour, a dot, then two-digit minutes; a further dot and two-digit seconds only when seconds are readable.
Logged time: 5.32
